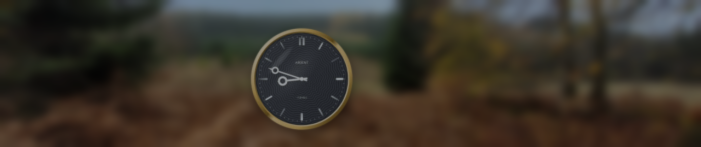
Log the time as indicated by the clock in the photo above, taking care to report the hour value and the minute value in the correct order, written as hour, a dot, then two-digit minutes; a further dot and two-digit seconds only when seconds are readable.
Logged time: 8.48
